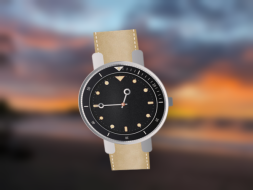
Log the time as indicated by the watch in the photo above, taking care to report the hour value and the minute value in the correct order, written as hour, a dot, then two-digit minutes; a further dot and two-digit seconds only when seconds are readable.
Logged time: 12.45
